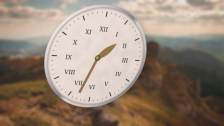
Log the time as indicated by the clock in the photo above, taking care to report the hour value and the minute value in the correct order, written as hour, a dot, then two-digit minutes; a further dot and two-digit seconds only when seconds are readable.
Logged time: 1.33
